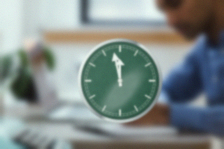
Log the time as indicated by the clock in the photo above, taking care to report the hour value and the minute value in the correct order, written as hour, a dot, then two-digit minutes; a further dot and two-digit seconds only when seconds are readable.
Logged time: 11.58
